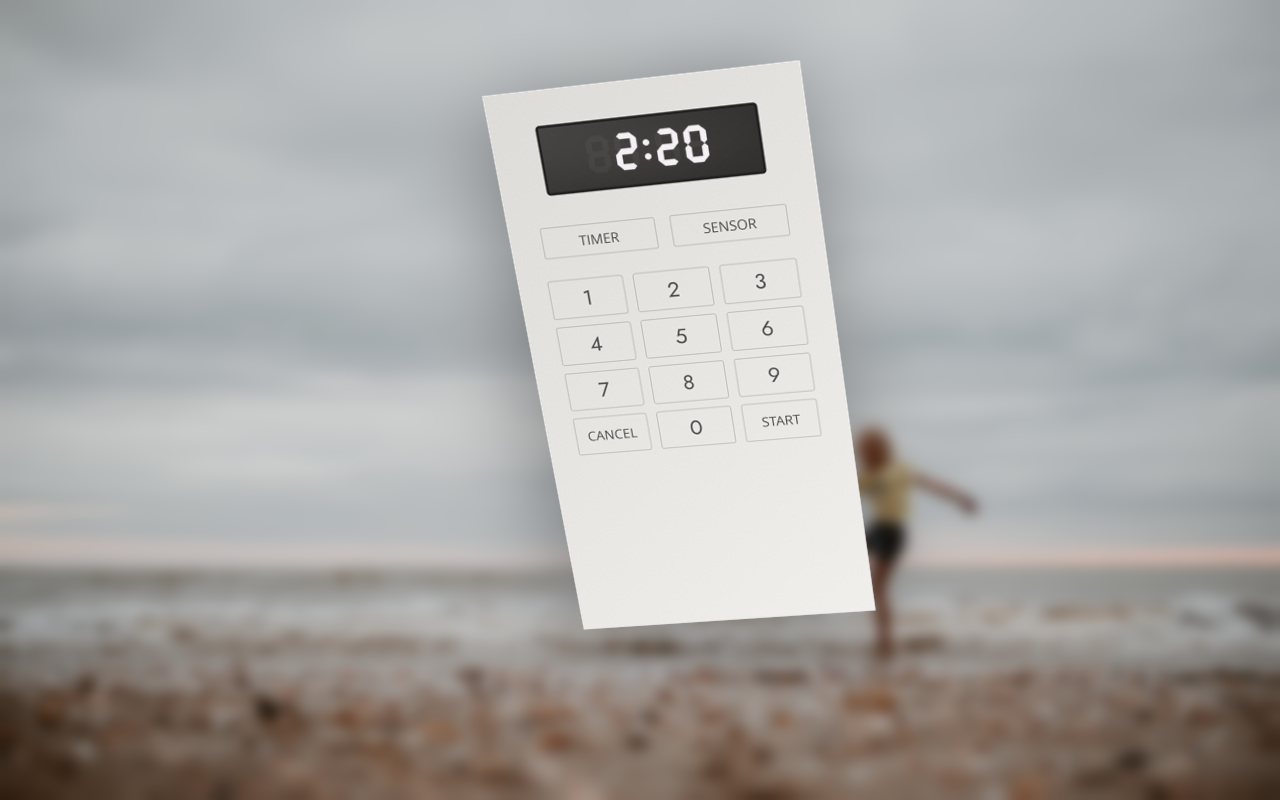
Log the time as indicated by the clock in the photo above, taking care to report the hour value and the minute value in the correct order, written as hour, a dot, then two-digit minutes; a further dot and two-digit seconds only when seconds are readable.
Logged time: 2.20
